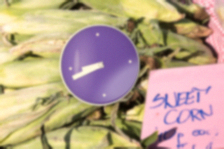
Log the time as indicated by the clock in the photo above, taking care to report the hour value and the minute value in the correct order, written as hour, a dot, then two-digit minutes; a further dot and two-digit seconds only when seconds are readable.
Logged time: 8.42
